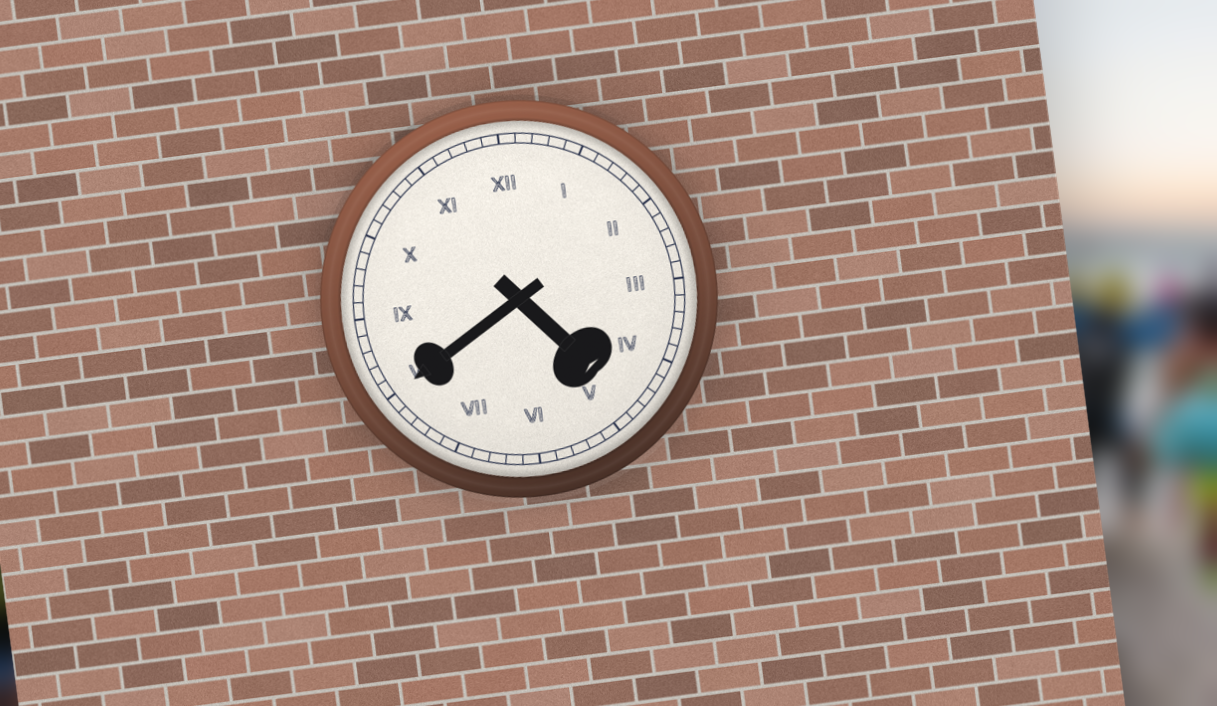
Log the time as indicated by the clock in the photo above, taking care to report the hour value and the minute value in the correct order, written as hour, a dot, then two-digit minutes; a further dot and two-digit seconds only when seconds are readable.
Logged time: 4.40
